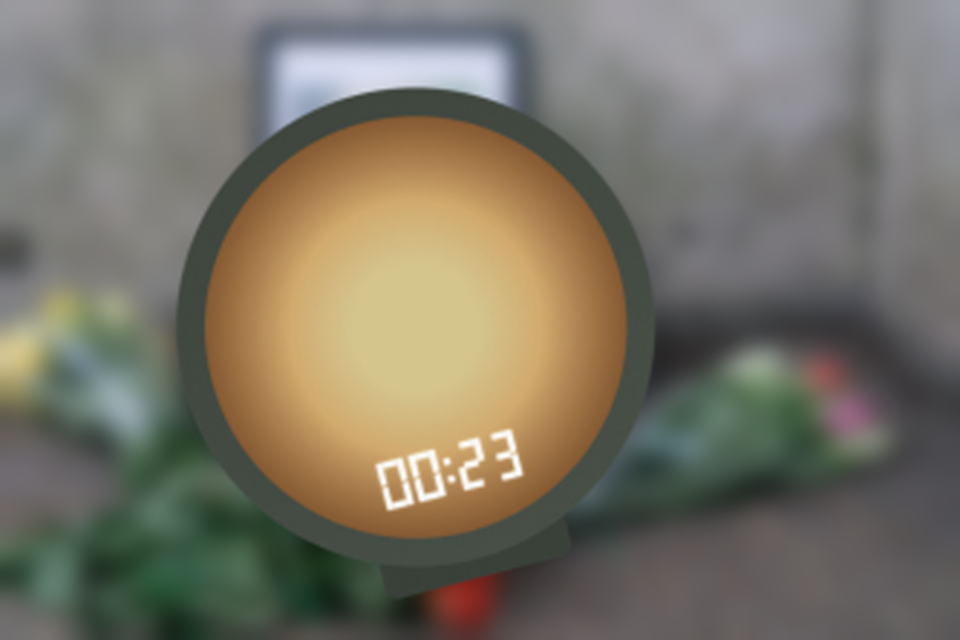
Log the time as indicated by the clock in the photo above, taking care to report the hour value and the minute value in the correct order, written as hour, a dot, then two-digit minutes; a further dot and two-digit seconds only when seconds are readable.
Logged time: 0.23
